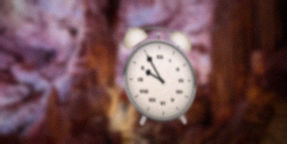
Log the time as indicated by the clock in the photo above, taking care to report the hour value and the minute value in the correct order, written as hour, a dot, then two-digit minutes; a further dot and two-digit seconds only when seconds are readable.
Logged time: 9.55
